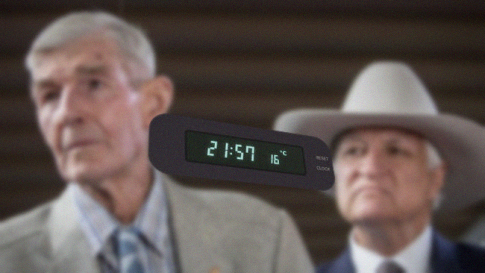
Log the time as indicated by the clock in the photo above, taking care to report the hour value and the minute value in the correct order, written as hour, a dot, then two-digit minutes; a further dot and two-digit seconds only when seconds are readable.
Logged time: 21.57
